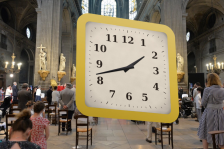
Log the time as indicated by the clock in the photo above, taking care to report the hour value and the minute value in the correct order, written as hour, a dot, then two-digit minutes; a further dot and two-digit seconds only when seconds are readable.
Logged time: 1.42
